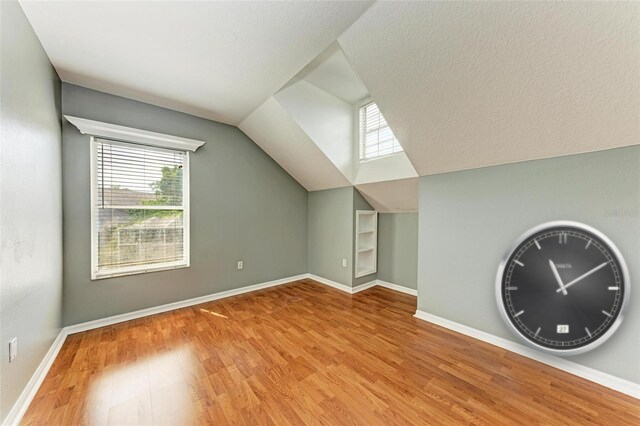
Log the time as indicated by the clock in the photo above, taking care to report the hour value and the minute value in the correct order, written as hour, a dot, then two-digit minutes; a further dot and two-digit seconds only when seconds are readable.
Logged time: 11.10
